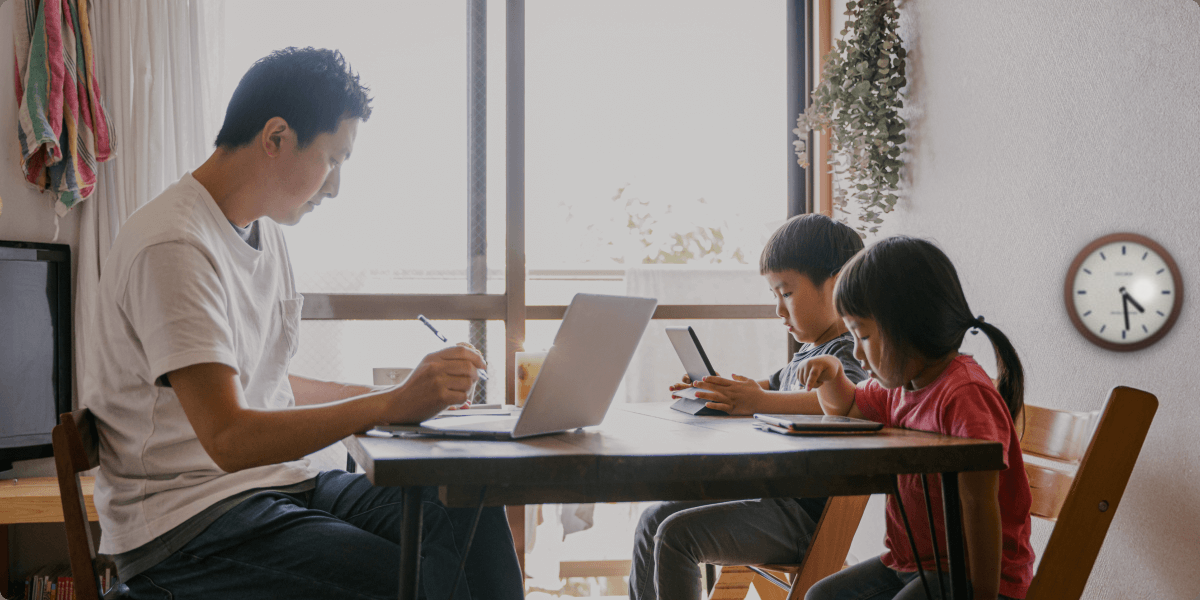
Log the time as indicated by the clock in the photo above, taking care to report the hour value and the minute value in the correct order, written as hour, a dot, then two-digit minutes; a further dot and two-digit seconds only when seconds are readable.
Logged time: 4.29
